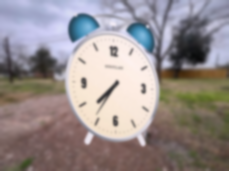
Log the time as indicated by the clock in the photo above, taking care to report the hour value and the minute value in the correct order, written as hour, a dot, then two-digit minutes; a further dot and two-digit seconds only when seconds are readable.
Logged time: 7.36
